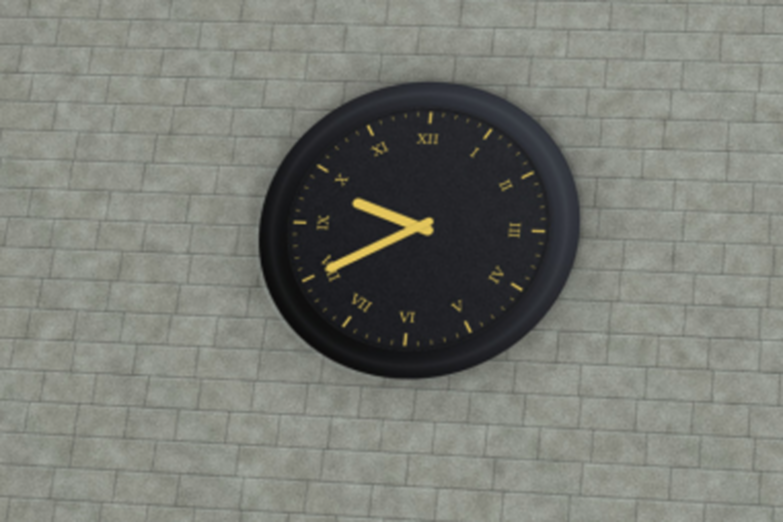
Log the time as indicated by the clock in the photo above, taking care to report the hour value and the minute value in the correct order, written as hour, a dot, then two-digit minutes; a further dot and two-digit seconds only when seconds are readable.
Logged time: 9.40
